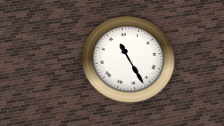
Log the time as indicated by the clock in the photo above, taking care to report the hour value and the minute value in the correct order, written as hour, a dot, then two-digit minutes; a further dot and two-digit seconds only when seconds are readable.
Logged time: 11.27
